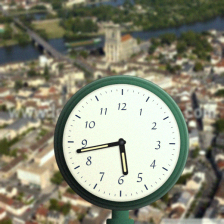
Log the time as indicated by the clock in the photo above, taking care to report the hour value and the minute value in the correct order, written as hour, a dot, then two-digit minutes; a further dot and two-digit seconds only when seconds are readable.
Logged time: 5.43
